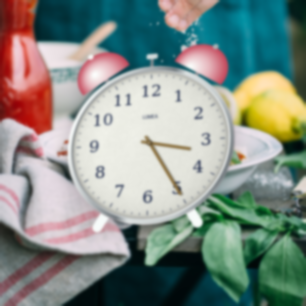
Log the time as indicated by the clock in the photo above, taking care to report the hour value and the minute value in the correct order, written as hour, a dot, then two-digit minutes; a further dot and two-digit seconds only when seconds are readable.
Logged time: 3.25
